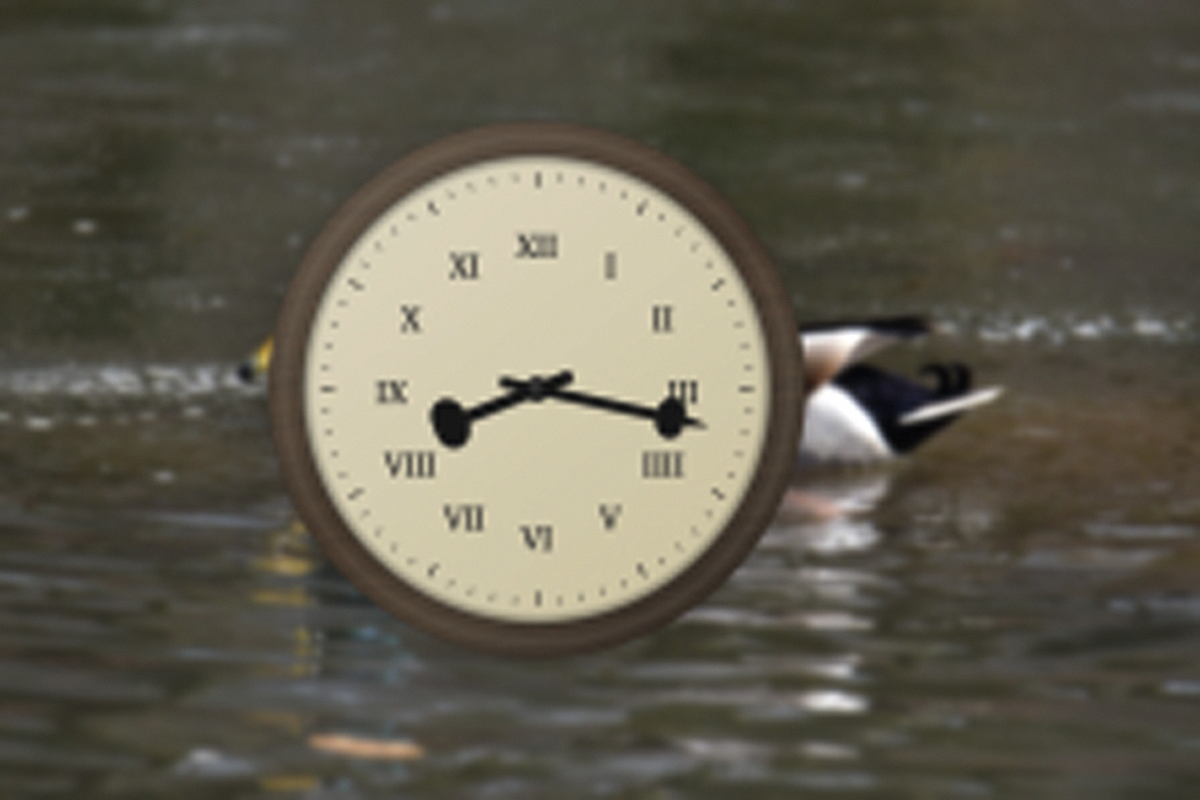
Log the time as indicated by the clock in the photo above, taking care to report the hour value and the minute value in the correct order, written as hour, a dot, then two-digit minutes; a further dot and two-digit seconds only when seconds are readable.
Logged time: 8.17
